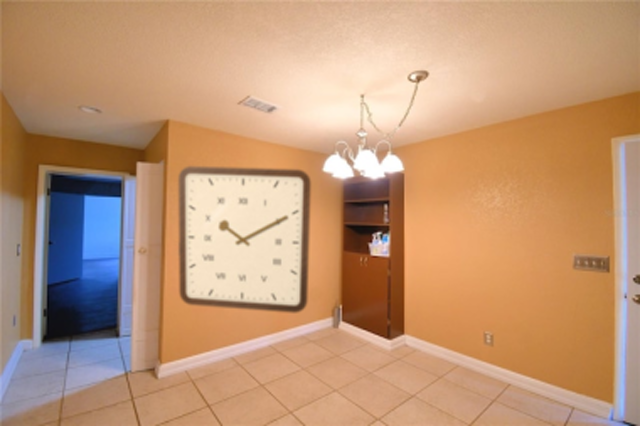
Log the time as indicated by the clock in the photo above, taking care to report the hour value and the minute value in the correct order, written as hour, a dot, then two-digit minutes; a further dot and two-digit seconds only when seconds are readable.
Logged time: 10.10
